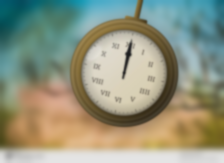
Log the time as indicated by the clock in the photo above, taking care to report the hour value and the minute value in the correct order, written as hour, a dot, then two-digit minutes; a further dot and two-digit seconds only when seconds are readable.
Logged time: 12.00
